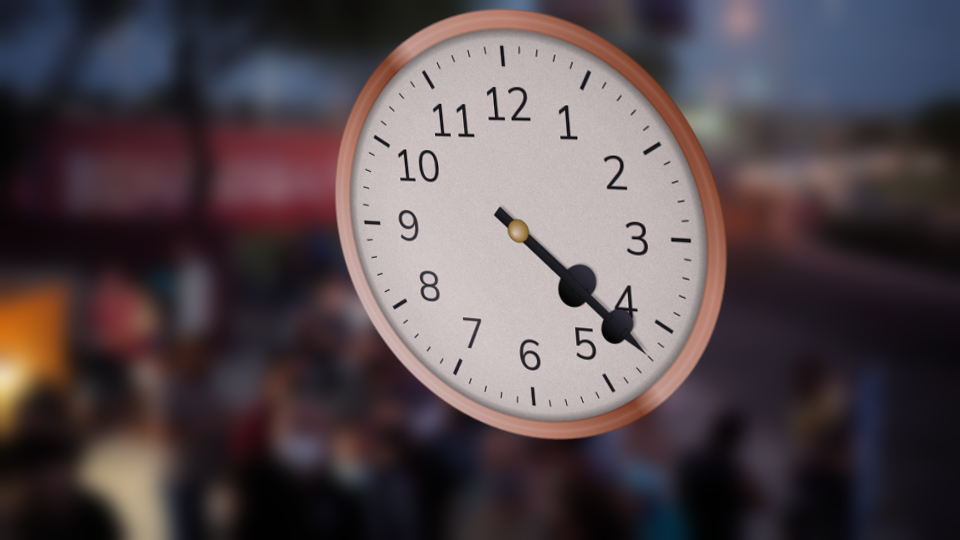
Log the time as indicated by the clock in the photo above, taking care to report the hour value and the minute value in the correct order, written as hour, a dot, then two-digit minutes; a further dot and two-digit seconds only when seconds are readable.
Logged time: 4.22
